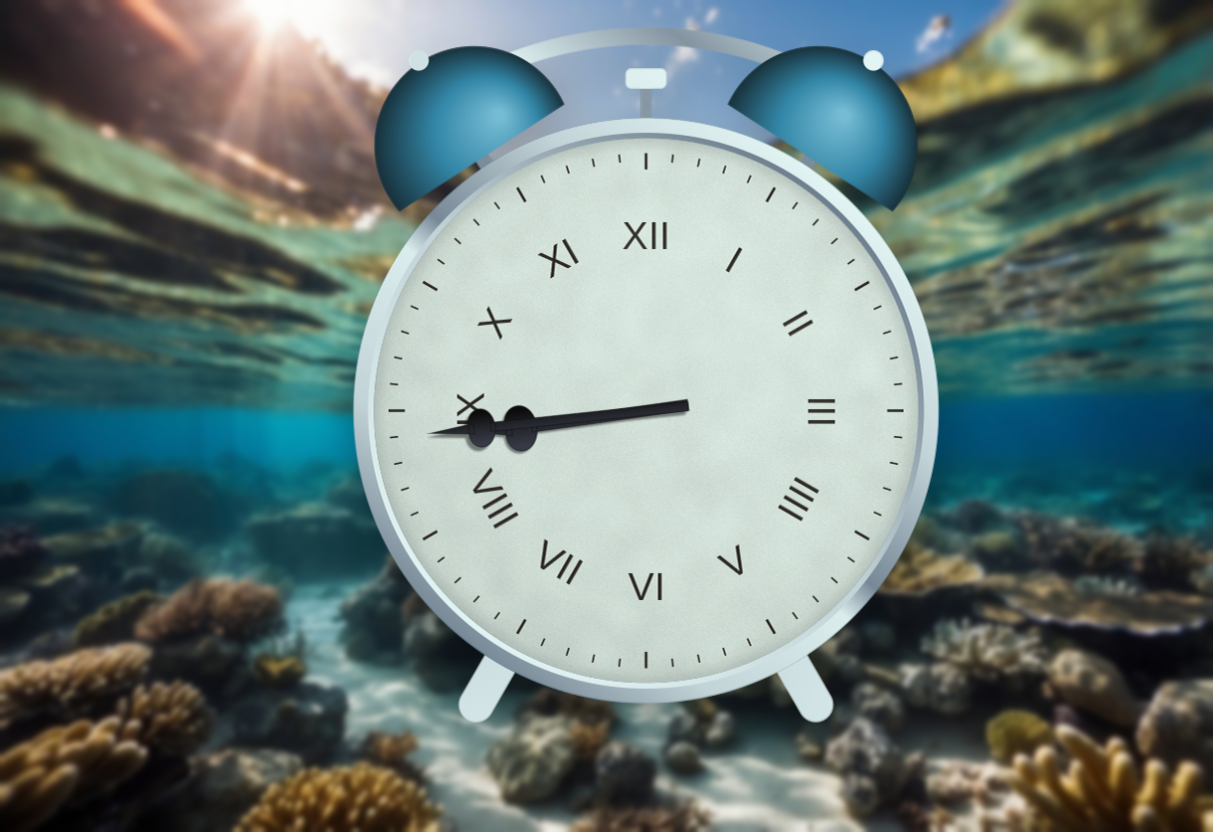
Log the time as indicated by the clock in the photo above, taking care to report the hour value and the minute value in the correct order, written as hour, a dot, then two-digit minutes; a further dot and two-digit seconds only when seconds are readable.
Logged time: 8.44
